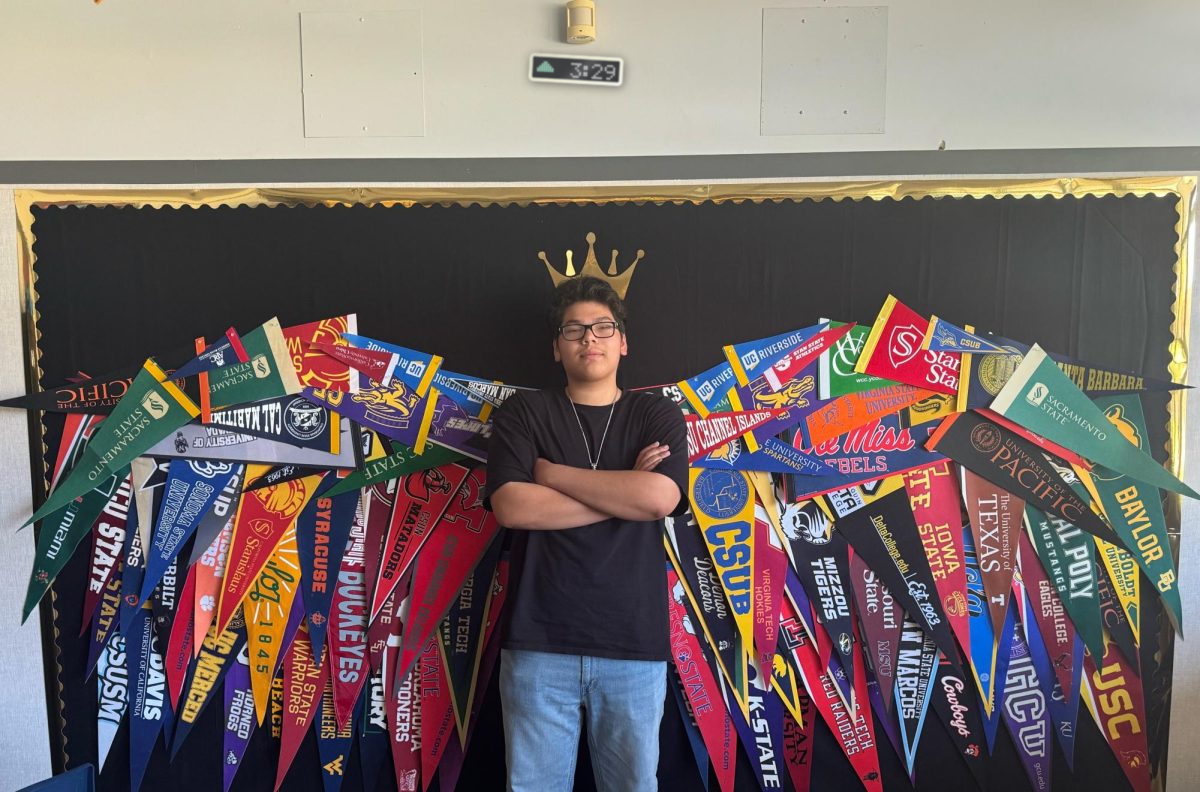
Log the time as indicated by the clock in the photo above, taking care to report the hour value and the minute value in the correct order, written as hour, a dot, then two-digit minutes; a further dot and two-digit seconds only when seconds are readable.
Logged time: 3.29
